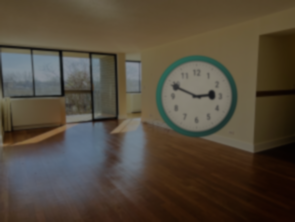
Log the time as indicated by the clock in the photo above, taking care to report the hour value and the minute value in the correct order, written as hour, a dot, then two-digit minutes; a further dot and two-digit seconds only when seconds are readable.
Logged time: 2.49
